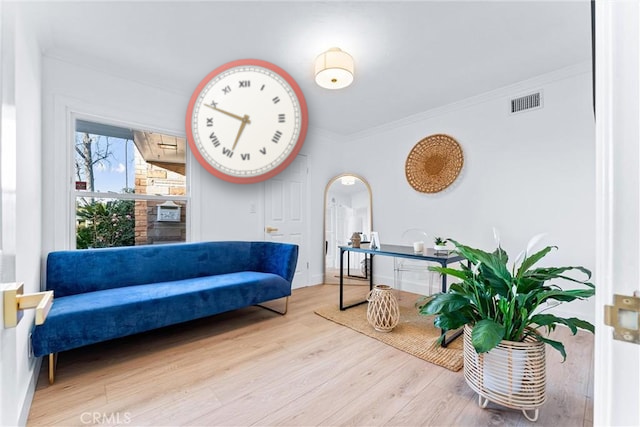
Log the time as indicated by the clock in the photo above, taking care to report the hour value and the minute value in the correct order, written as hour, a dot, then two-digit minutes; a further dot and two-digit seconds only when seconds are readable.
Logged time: 6.49
